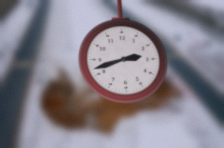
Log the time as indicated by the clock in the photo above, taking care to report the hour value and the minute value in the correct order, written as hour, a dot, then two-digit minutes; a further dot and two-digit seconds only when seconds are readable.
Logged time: 2.42
